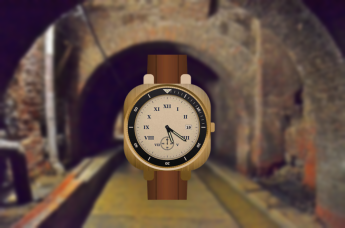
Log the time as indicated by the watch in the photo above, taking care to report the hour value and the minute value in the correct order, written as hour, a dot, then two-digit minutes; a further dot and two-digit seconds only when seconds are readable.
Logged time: 5.21
